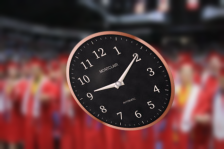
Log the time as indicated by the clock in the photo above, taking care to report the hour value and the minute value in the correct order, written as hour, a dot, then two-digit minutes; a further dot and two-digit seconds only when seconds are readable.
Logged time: 9.10
